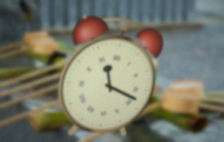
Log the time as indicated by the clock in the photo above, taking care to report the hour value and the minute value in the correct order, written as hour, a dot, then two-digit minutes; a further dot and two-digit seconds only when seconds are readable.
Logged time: 11.18
